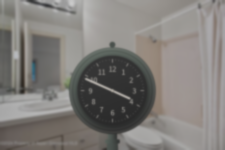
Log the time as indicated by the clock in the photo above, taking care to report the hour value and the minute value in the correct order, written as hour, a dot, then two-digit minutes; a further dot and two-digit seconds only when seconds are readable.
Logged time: 3.49
